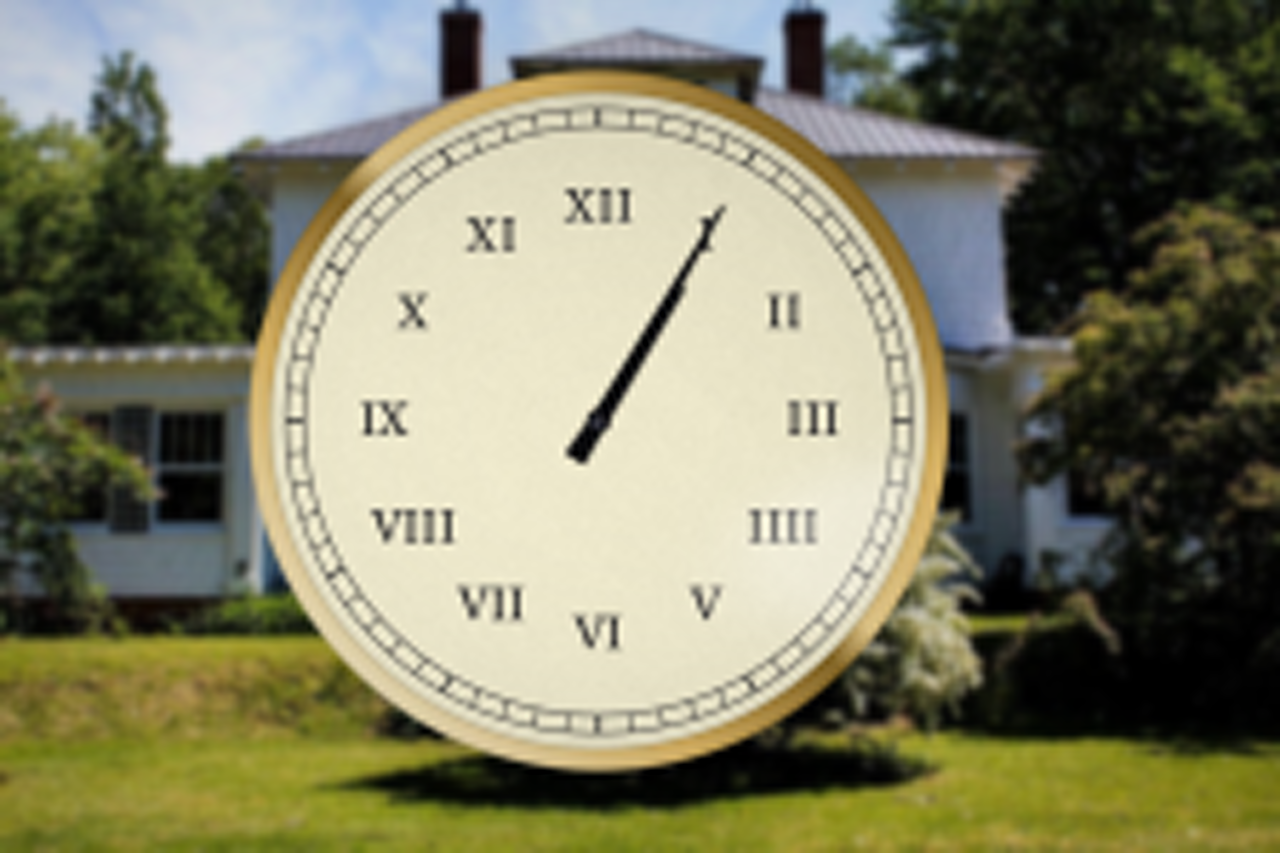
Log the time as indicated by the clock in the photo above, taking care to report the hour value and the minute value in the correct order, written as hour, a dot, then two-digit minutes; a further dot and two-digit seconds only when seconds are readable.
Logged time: 1.05
